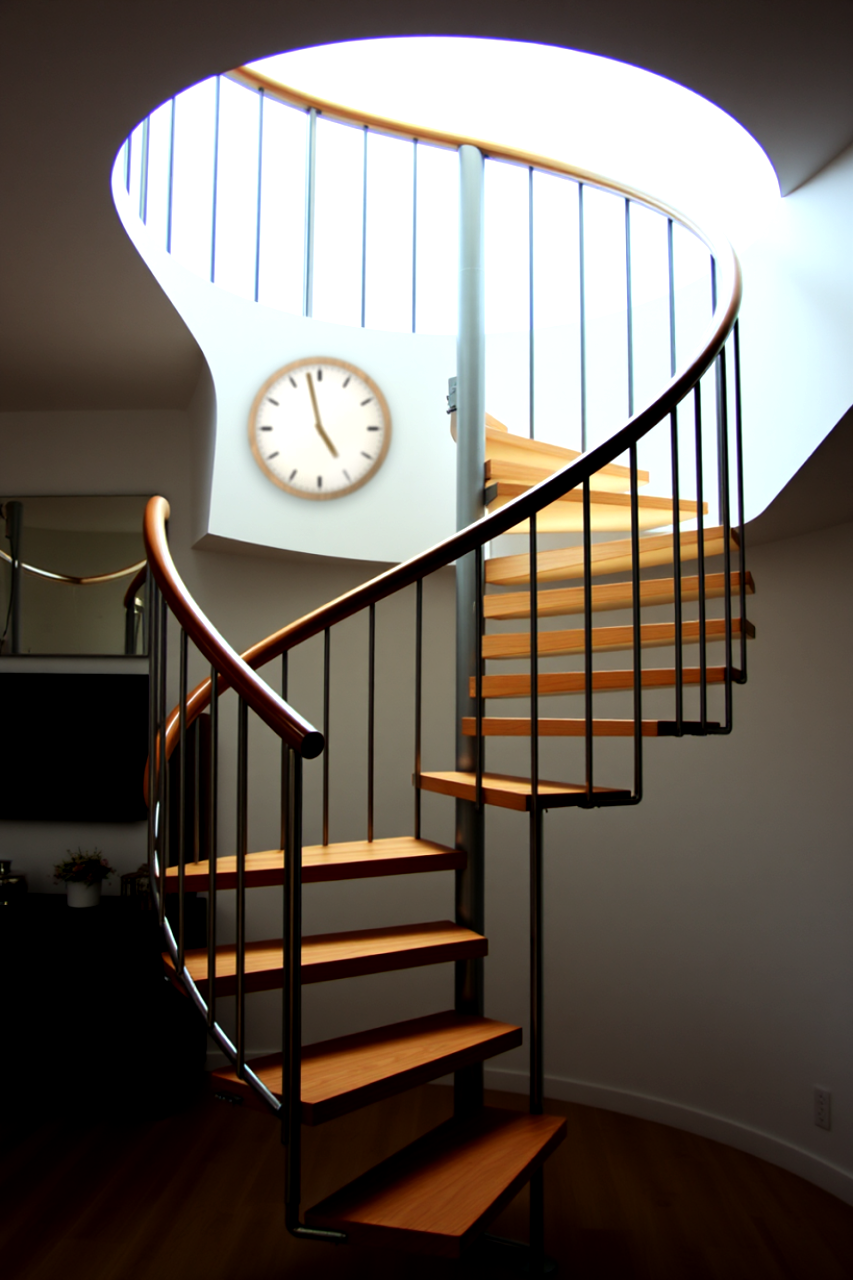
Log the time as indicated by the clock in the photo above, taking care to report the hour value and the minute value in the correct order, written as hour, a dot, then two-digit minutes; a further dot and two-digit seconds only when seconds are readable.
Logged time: 4.58
